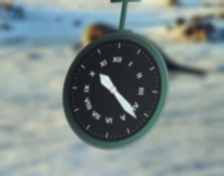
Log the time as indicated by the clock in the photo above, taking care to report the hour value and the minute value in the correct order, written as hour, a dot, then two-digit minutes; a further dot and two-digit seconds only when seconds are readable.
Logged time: 10.22
